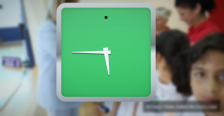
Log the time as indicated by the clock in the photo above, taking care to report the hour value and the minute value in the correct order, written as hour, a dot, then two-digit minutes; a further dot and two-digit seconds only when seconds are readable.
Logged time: 5.45
